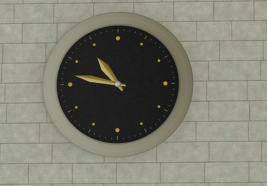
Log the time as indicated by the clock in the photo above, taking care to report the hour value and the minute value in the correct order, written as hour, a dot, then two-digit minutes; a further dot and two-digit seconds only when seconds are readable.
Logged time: 10.47
